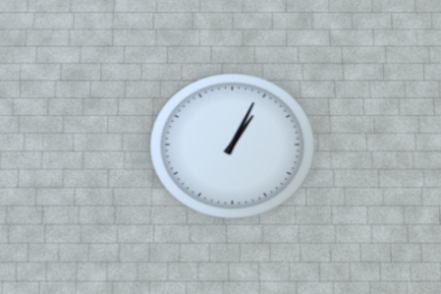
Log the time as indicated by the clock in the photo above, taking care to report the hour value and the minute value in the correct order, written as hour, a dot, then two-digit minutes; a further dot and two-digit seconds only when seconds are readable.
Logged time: 1.04
